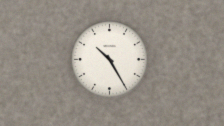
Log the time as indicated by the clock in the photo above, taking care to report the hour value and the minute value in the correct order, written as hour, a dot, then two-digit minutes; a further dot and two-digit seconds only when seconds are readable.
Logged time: 10.25
